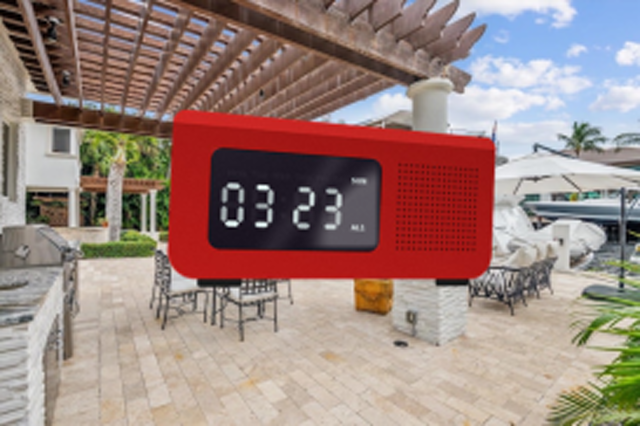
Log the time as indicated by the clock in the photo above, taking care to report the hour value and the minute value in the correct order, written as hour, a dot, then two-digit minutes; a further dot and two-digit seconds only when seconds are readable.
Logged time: 3.23
